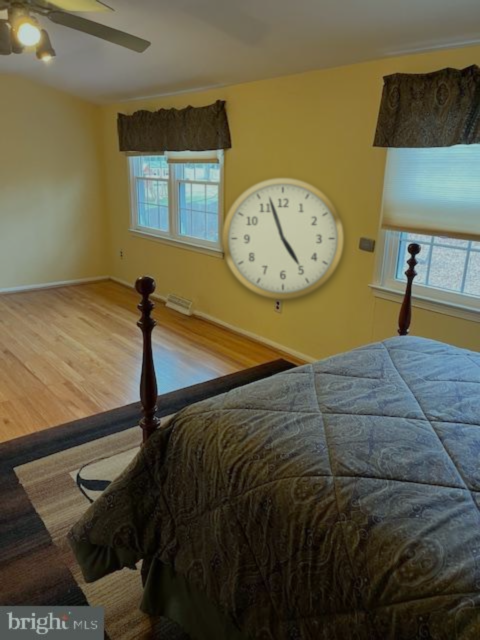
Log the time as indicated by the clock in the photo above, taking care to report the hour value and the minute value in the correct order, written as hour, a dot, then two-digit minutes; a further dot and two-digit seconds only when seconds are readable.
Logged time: 4.57
